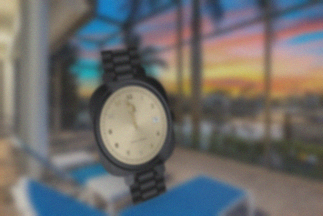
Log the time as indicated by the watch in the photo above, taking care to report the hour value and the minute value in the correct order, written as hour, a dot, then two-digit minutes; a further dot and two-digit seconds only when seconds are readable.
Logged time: 11.58
